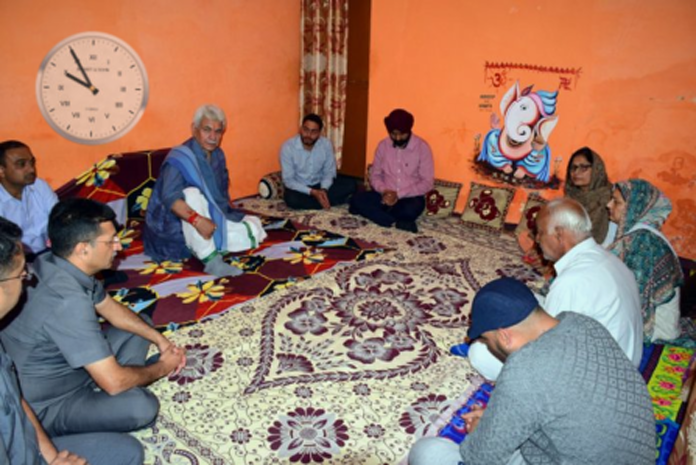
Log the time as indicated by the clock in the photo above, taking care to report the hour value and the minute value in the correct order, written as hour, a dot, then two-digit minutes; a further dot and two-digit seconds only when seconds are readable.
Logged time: 9.55
